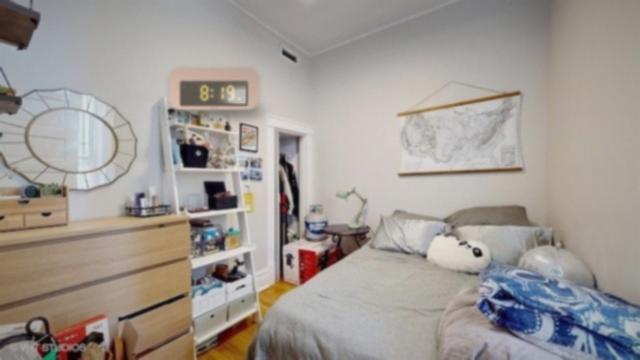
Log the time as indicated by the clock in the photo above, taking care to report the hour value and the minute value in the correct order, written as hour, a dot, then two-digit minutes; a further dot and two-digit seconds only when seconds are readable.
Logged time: 8.19
